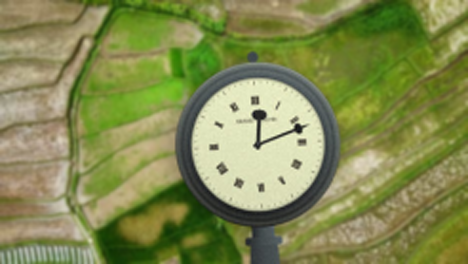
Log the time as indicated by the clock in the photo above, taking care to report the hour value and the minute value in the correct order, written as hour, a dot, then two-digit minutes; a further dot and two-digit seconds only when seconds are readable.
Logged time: 12.12
